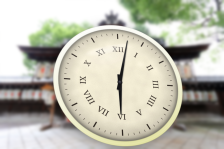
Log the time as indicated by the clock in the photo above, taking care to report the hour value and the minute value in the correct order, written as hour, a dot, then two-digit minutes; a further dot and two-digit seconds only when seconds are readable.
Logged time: 6.02
